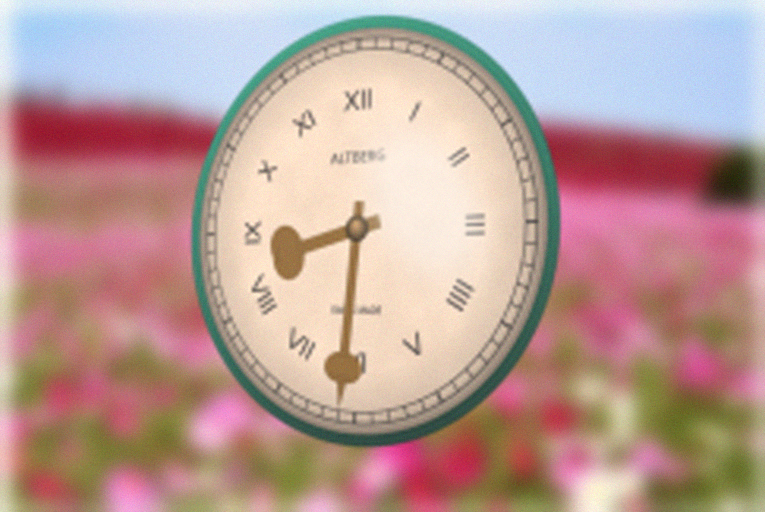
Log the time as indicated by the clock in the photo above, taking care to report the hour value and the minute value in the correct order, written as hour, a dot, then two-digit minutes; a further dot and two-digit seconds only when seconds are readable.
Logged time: 8.31
